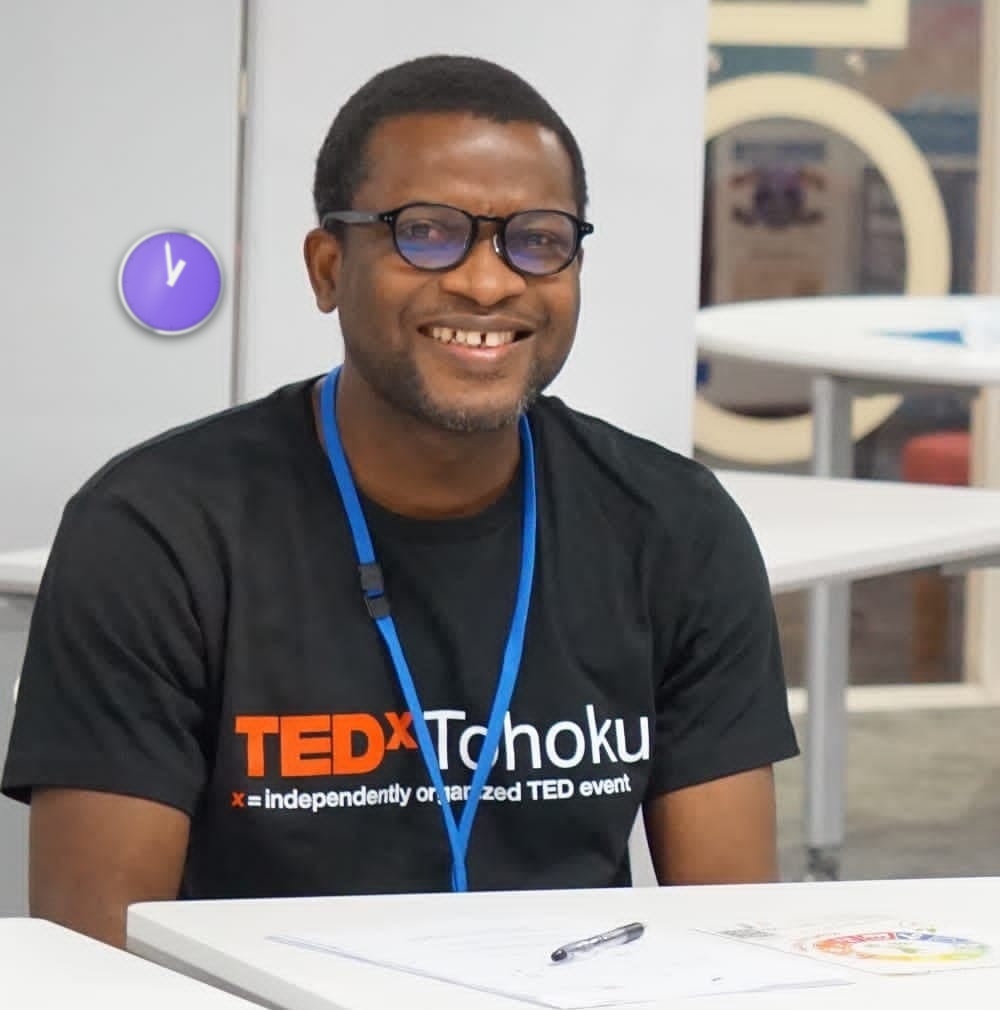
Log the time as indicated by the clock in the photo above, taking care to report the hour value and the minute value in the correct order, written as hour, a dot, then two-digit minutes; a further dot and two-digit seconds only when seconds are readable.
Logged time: 12.59
